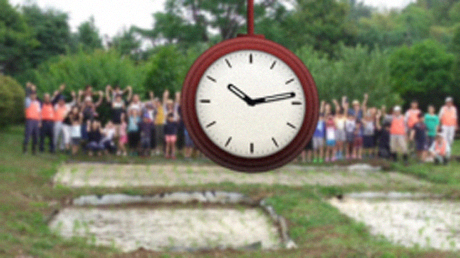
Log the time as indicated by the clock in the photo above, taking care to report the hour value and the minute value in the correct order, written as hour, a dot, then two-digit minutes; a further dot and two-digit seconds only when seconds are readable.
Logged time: 10.13
